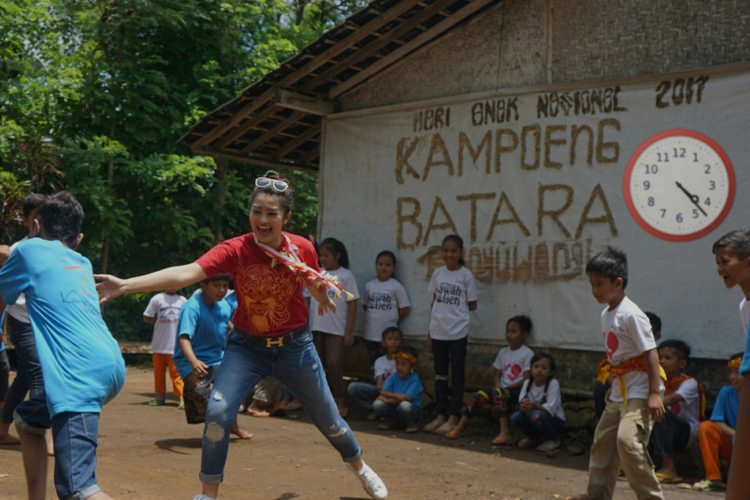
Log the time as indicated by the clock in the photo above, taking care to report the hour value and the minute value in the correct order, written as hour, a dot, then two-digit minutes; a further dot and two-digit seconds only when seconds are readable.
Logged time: 4.23
